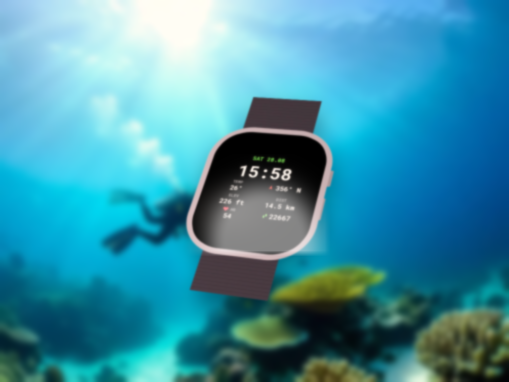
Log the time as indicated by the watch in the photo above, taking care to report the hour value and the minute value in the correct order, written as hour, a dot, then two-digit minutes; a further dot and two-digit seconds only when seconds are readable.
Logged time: 15.58
